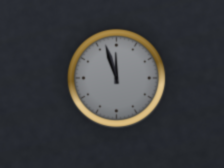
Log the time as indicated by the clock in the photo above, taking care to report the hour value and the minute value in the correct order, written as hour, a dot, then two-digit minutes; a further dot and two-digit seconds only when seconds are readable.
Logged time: 11.57
